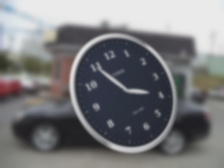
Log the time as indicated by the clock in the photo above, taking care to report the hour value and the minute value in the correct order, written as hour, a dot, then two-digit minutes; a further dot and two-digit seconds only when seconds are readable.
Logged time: 3.55
